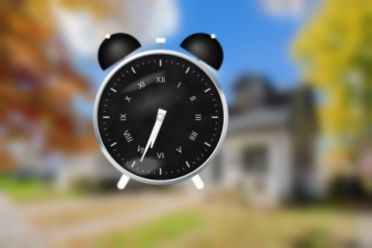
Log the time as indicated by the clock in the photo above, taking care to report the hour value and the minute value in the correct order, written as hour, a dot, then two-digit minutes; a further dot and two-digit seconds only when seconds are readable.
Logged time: 6.34
